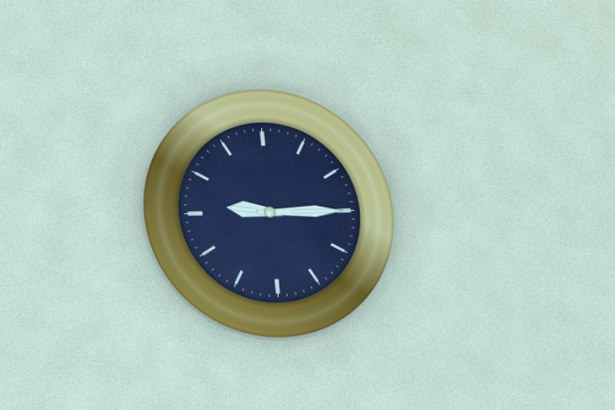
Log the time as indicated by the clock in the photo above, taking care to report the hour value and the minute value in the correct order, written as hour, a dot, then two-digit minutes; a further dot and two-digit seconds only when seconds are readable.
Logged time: 9.15
